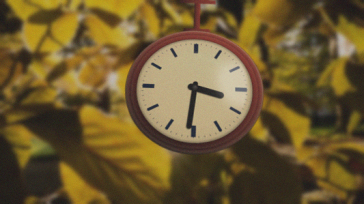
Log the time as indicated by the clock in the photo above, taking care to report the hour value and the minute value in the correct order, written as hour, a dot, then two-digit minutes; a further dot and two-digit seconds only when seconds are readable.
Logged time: 3.31
